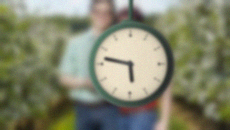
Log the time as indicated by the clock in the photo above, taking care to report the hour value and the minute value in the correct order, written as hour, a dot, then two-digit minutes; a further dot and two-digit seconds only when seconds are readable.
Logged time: 5.47
